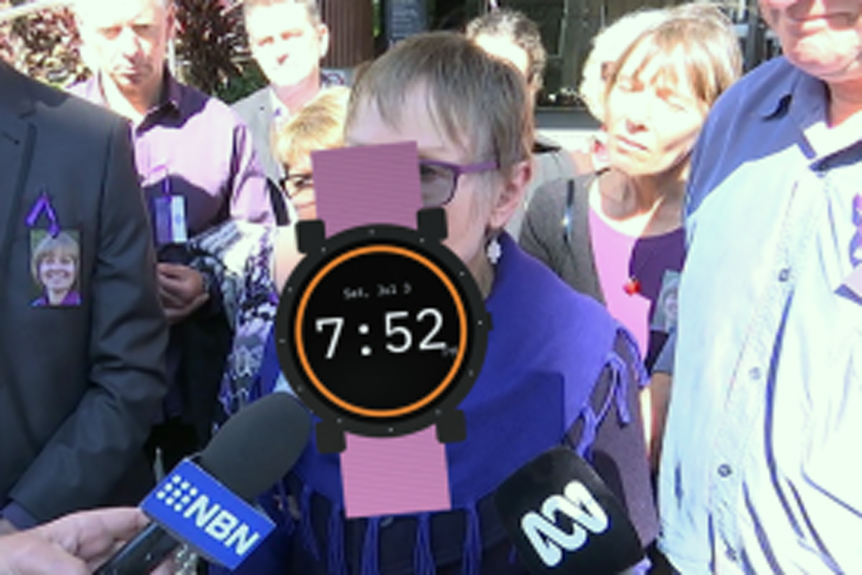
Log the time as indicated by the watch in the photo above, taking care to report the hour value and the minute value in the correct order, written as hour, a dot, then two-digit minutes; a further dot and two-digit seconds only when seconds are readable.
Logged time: 7.52
